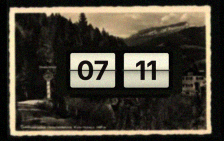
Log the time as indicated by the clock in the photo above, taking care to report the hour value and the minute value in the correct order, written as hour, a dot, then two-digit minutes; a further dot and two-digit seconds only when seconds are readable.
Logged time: 7.11
